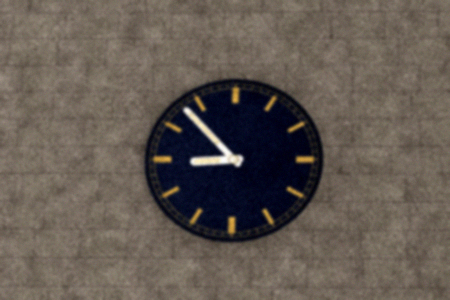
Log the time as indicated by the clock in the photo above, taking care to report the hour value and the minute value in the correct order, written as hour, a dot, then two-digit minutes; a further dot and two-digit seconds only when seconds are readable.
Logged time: 8.53
